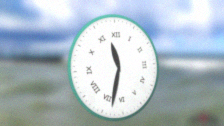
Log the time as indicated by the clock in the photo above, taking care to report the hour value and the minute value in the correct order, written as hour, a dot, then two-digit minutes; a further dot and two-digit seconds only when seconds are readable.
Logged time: 11.33
